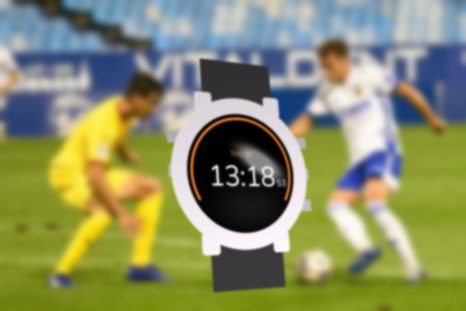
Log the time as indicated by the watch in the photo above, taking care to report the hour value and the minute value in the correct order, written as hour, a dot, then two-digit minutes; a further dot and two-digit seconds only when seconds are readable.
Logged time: 13.18
